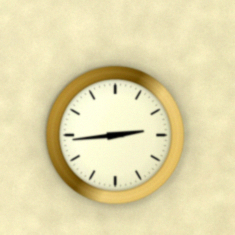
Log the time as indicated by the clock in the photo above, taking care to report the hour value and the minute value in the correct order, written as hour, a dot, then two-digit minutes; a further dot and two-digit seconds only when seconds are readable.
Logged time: 2.44
